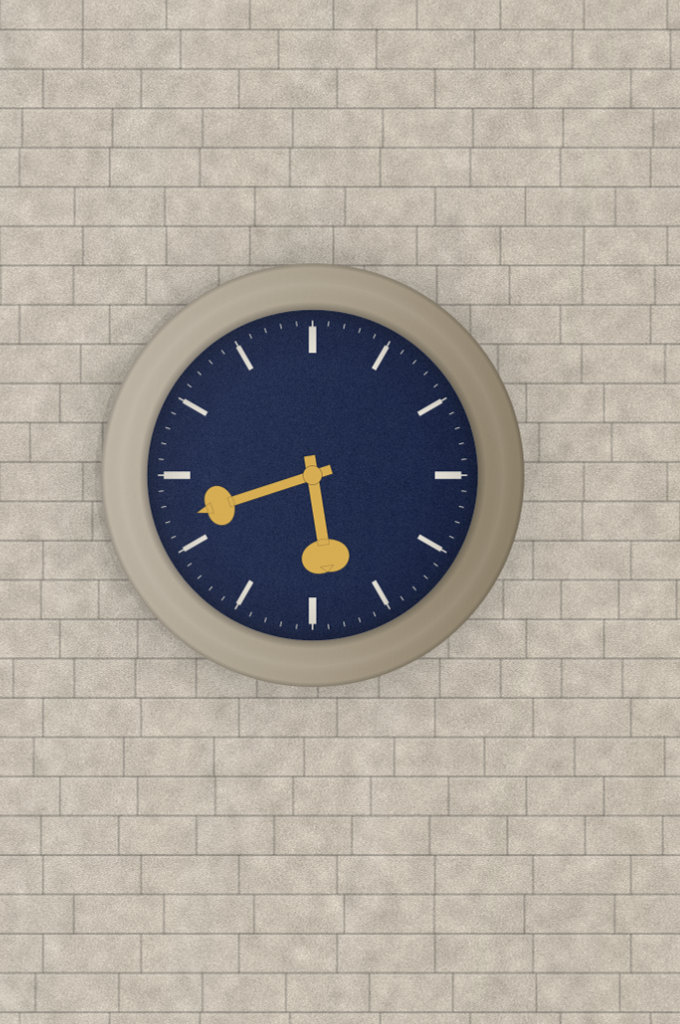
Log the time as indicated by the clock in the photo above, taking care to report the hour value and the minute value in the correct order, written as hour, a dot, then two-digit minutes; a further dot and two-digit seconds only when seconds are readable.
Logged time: 5.42
